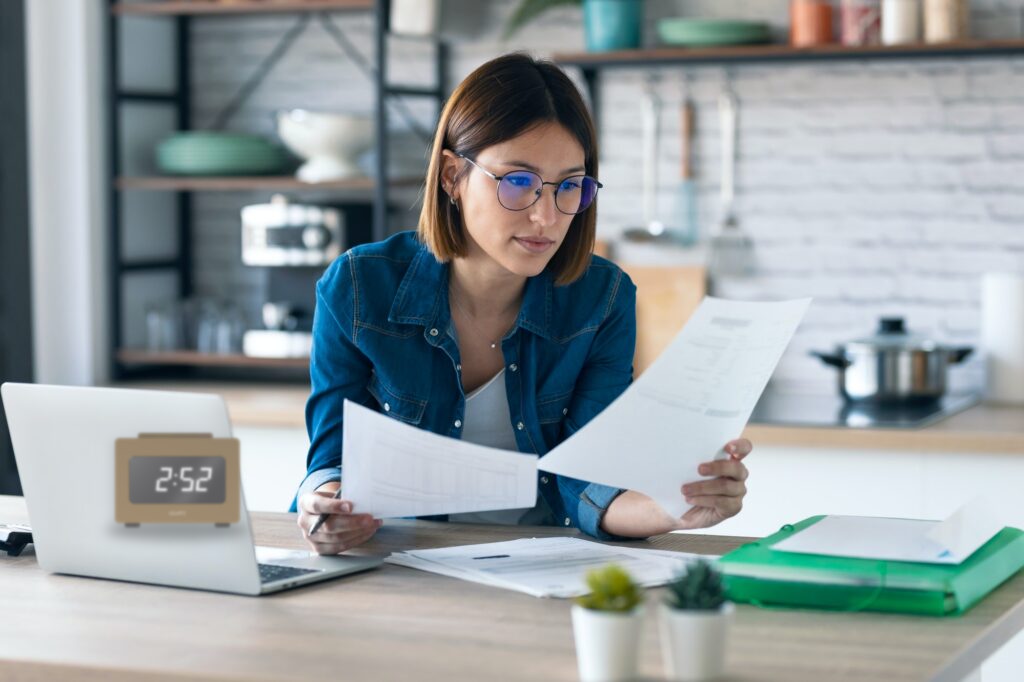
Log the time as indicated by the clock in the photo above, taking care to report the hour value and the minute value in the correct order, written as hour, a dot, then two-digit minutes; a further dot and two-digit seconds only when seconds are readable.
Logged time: 2.52
